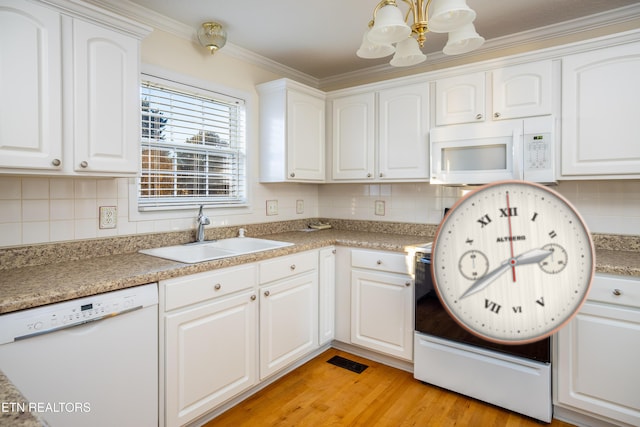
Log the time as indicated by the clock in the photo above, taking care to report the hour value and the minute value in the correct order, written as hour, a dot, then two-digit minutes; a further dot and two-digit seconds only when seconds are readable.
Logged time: 2.40
